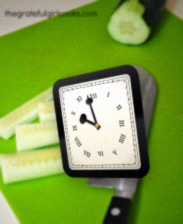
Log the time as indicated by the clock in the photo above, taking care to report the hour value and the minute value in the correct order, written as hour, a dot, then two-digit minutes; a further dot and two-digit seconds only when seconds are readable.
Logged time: 9.58
